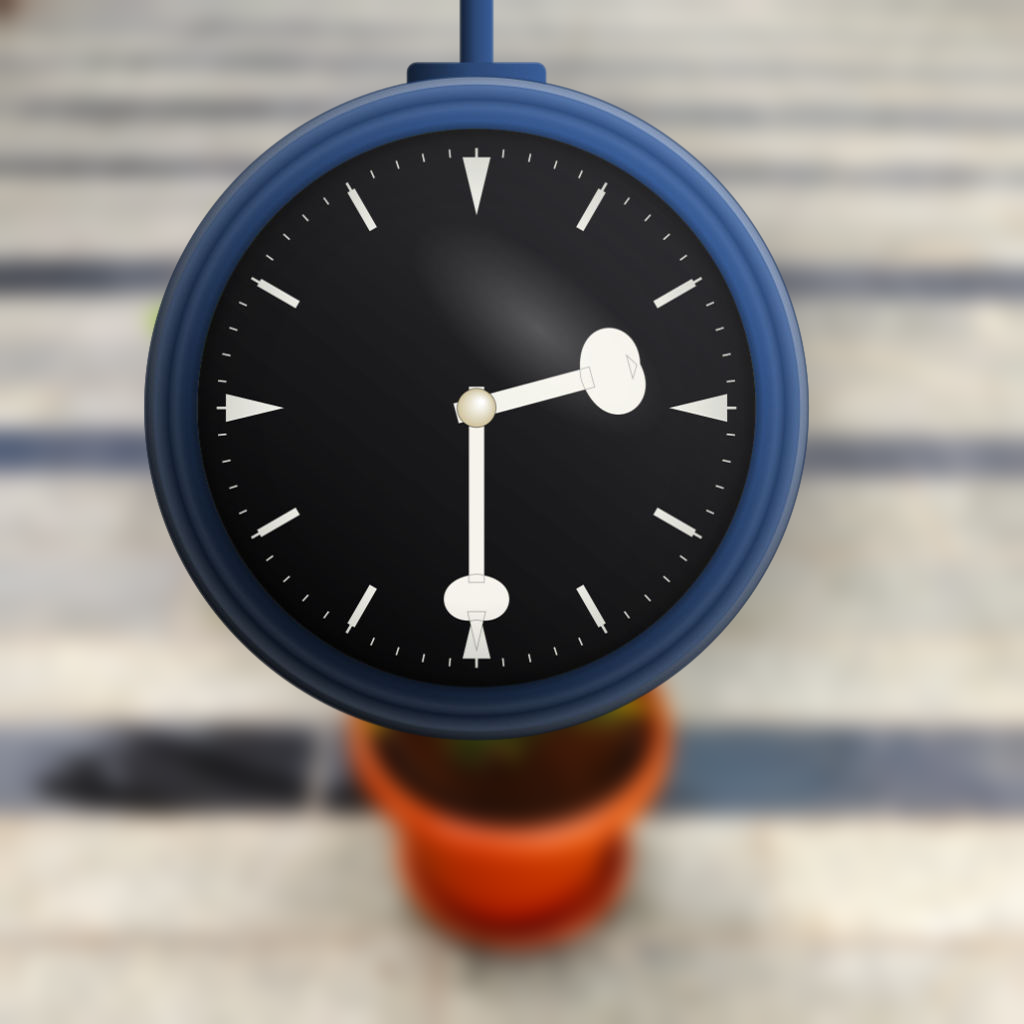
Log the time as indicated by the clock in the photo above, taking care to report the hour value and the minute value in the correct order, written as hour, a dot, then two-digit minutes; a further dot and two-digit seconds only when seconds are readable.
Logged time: 2.30
